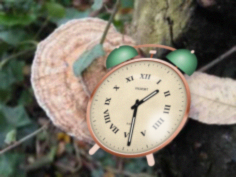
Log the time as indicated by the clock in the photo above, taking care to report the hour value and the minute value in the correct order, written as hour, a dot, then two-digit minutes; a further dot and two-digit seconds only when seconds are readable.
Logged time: 1.29
